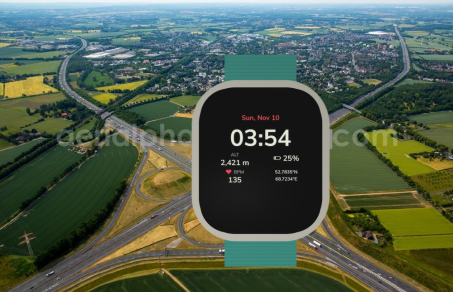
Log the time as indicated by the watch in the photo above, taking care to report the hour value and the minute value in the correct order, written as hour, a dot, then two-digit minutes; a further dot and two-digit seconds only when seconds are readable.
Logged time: 3.54
